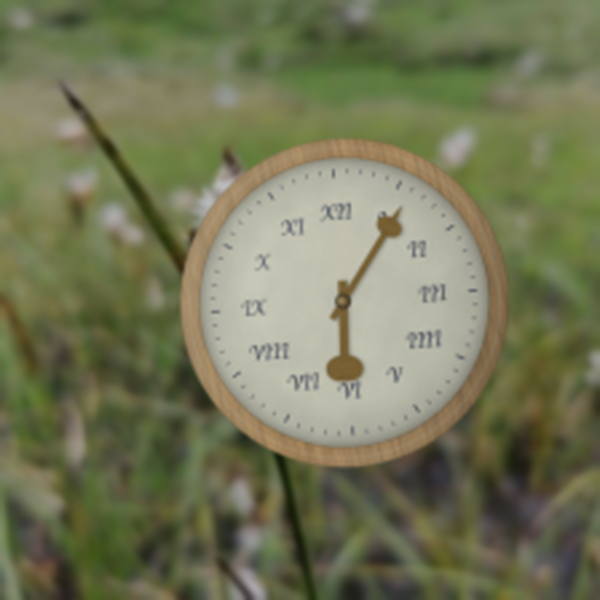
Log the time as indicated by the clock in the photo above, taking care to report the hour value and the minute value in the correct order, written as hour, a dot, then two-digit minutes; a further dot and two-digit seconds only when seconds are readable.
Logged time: 6.06
